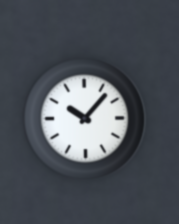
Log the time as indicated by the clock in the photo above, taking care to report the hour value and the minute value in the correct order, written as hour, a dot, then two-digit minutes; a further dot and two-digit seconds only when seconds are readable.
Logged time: 10.07
